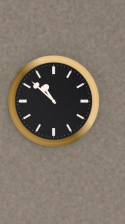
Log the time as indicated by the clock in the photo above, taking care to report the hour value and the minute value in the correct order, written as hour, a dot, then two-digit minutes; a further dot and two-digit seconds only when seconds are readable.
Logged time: 10.52
